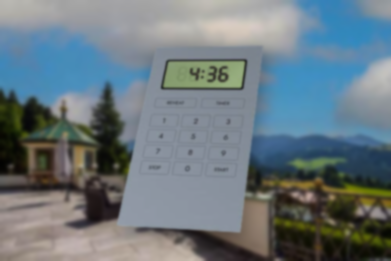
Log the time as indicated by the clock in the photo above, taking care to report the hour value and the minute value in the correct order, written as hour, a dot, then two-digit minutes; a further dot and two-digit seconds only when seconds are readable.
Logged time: 4.36
